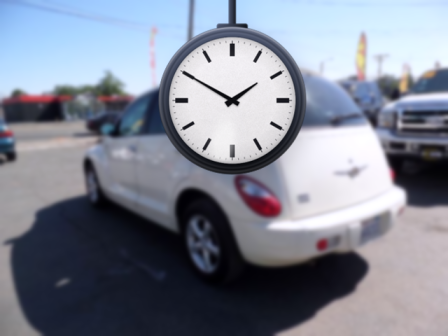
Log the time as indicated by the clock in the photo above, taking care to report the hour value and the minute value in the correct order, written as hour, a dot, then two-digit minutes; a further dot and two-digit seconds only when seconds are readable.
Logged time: 1.50
